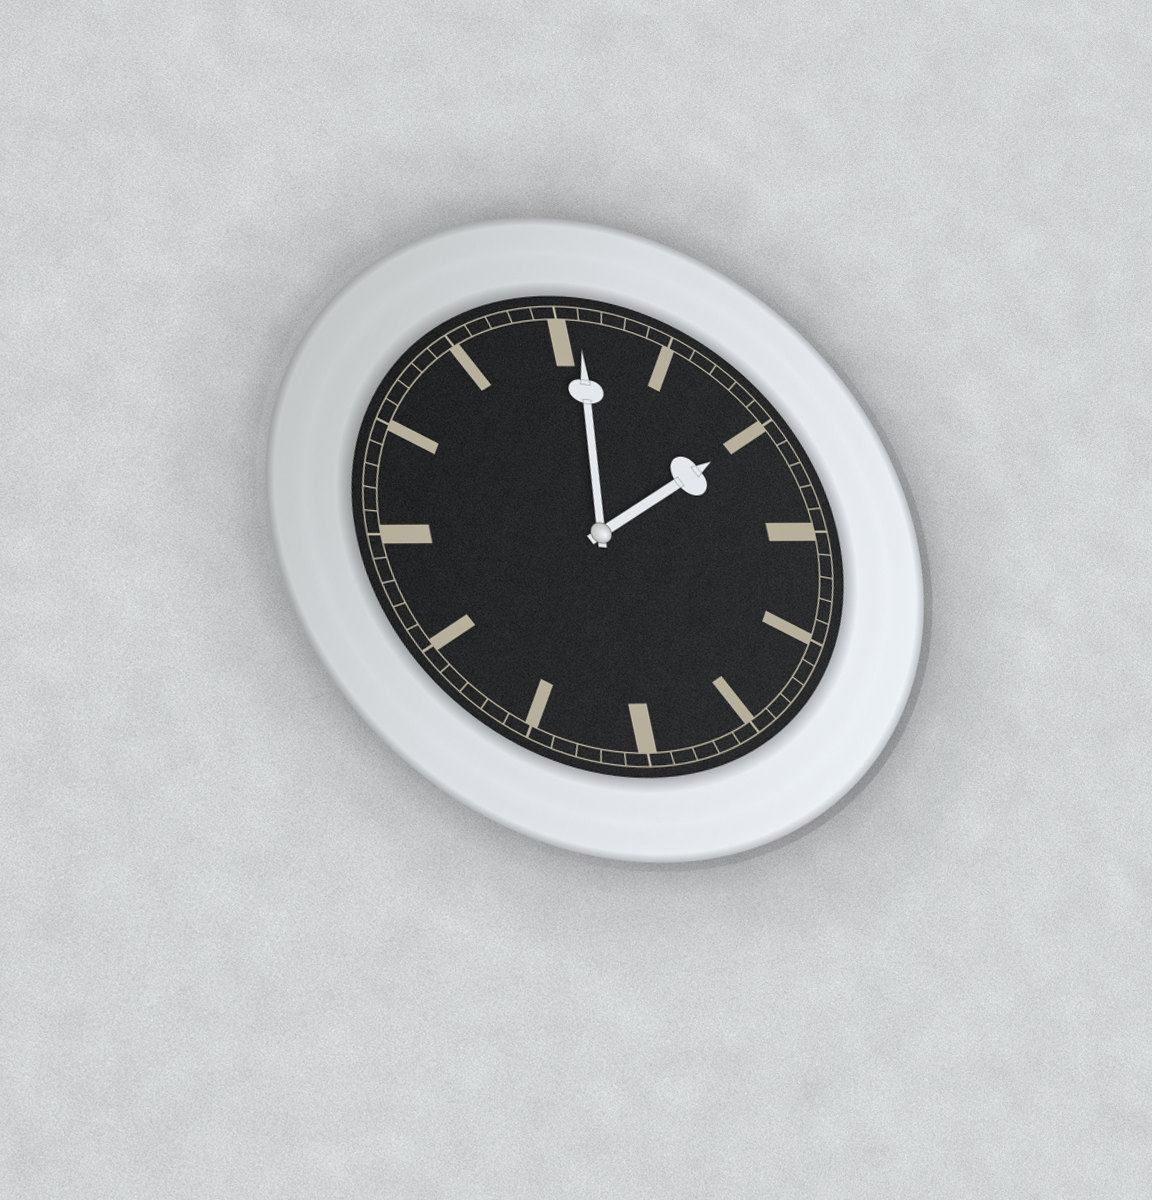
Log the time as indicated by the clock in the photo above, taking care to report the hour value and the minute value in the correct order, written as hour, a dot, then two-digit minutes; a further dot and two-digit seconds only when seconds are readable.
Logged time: 2.01
